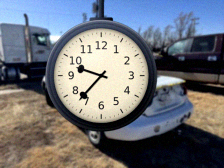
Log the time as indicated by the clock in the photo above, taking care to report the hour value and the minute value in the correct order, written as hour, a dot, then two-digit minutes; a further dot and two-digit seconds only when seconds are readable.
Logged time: 9.37
